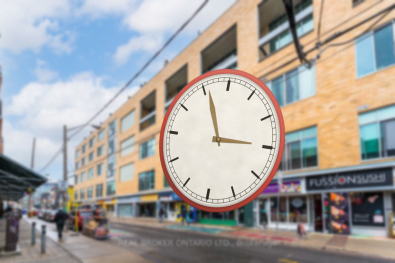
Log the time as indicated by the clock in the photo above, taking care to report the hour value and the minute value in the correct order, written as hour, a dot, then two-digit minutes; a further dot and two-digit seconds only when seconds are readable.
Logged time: 2.56
